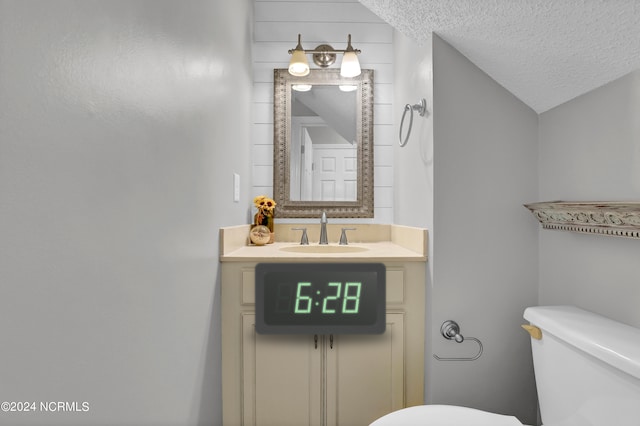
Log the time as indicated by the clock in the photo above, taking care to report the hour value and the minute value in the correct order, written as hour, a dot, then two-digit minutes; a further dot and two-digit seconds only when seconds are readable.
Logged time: 6.28
